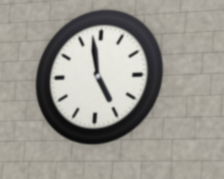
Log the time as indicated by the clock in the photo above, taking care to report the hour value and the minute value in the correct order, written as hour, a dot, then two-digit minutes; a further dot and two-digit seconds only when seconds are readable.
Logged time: 4.58
